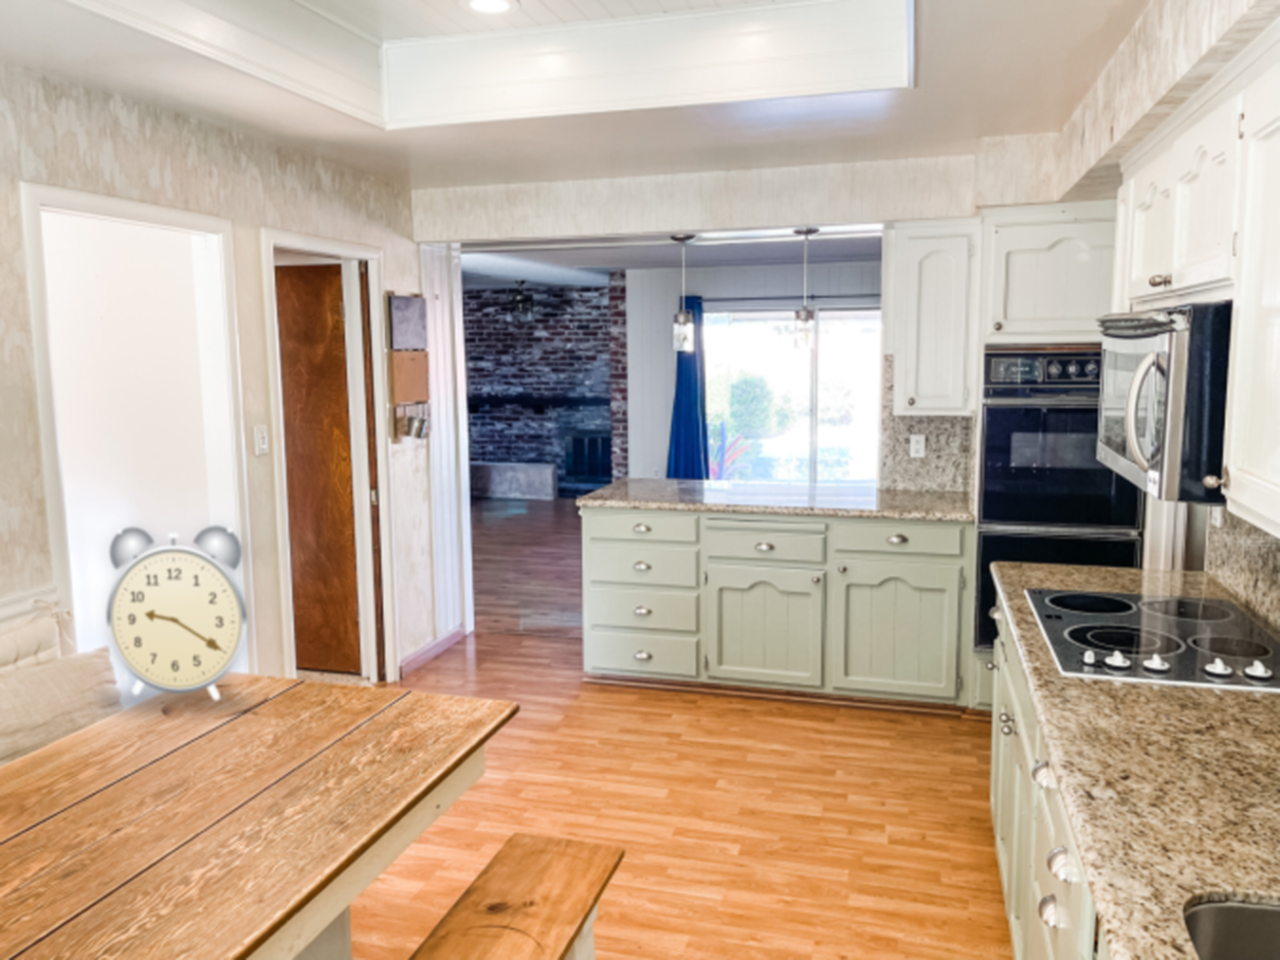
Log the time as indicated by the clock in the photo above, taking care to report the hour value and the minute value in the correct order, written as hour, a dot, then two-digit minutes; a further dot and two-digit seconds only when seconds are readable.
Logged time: 9.20
